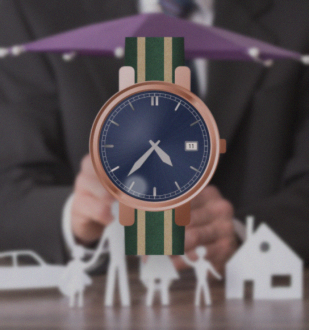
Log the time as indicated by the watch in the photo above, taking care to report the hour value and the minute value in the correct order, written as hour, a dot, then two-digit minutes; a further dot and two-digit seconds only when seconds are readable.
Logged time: 4.37
